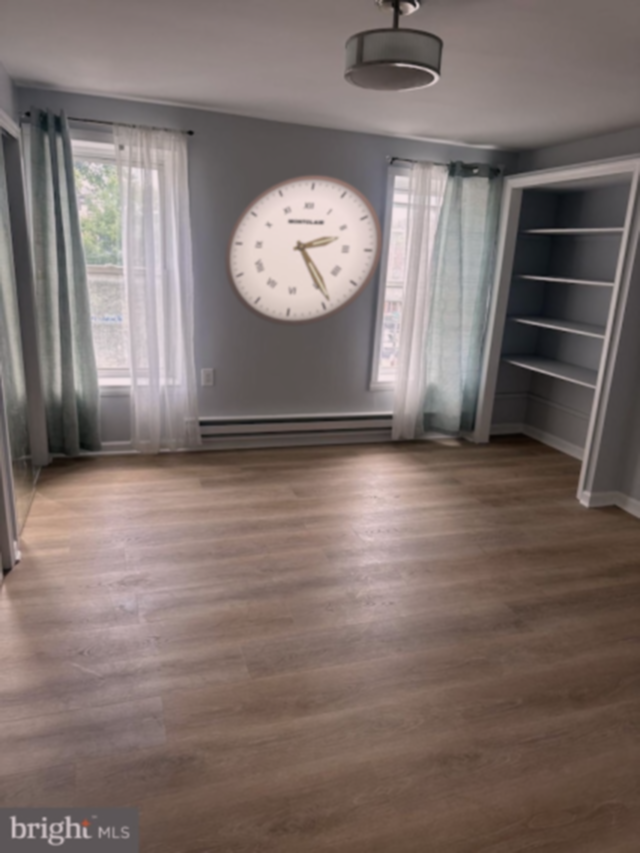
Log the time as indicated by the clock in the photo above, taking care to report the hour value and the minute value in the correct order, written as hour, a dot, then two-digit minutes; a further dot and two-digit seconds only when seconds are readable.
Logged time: 2.24
